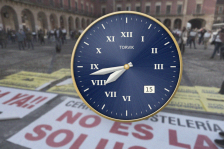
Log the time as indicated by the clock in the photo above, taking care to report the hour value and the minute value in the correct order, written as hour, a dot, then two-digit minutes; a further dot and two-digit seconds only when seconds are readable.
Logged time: 7.43
